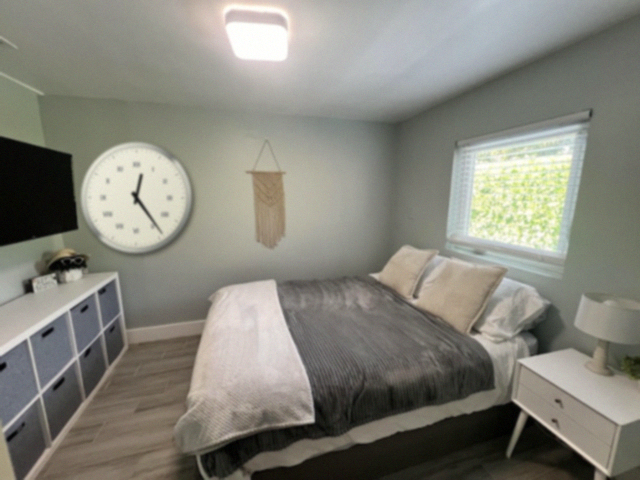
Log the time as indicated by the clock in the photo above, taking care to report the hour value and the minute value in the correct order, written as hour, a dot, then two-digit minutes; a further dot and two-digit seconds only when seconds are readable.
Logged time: 12.24
